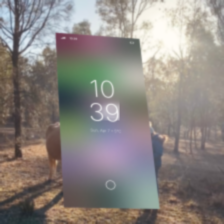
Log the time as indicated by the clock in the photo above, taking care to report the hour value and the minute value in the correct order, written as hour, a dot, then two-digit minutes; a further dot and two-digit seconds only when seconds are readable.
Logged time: 10.39
